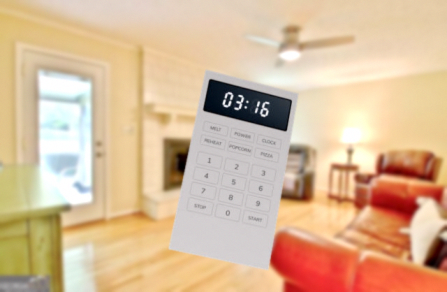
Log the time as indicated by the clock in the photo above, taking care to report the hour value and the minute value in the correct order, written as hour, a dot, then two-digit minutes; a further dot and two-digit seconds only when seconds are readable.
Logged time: 3.16
